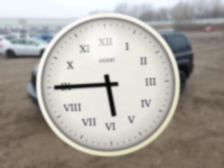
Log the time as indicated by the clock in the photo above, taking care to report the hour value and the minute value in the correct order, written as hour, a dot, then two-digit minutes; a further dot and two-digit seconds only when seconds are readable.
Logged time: 5.45
